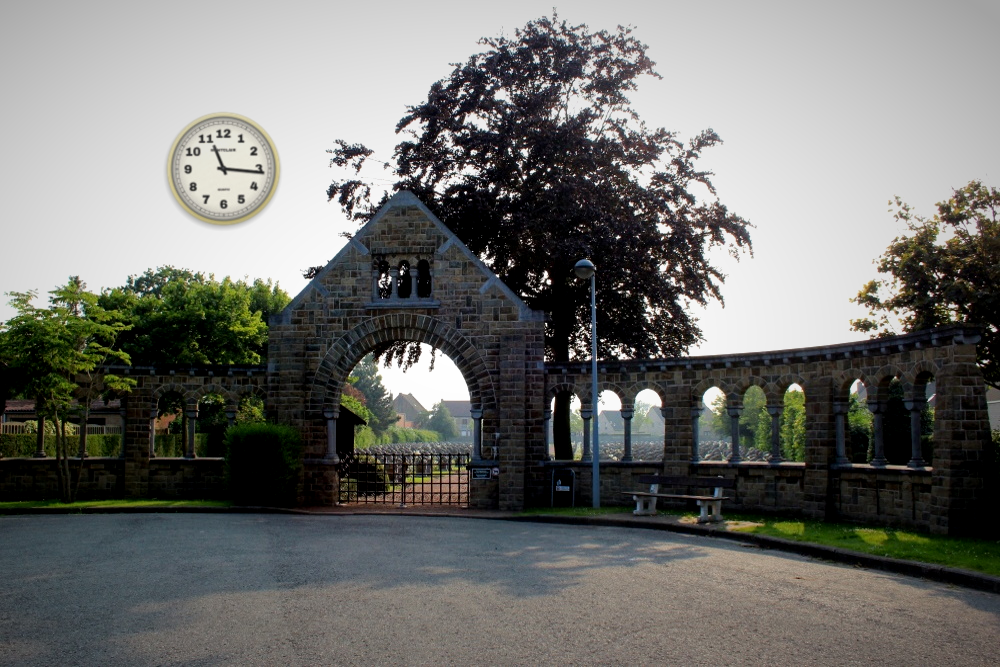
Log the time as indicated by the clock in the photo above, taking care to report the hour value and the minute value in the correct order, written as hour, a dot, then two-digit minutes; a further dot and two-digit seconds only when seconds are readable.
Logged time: 11.16
